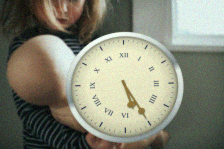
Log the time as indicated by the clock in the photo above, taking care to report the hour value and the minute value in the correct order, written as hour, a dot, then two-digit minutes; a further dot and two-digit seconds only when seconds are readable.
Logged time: 5.25
